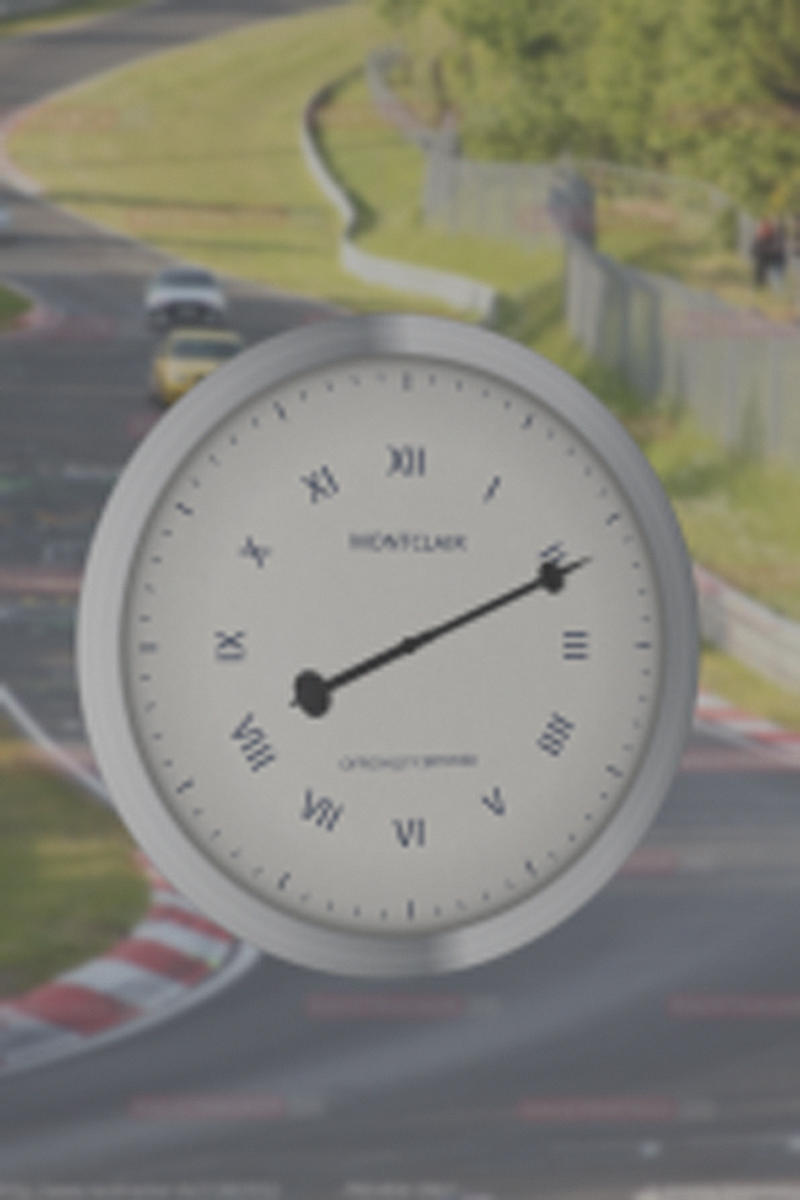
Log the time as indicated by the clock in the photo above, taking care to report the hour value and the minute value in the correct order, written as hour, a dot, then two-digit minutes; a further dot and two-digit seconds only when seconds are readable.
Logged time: 8.11
